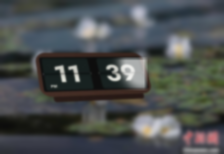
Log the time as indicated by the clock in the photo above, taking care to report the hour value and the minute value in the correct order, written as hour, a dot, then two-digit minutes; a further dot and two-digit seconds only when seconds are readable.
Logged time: 11.39
